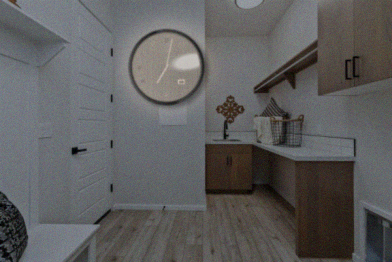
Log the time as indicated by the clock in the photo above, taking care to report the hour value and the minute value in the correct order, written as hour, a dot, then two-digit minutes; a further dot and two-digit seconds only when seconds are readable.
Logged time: 7.02
